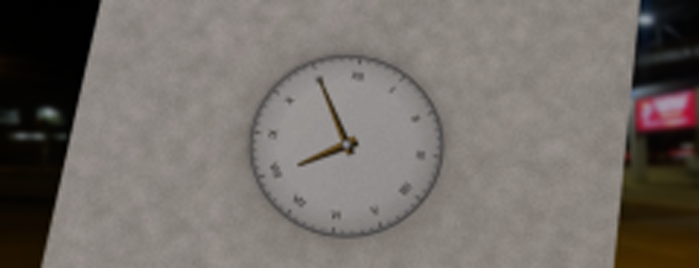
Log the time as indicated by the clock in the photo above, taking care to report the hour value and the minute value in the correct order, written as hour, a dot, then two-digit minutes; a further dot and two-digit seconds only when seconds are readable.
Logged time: 7.55
